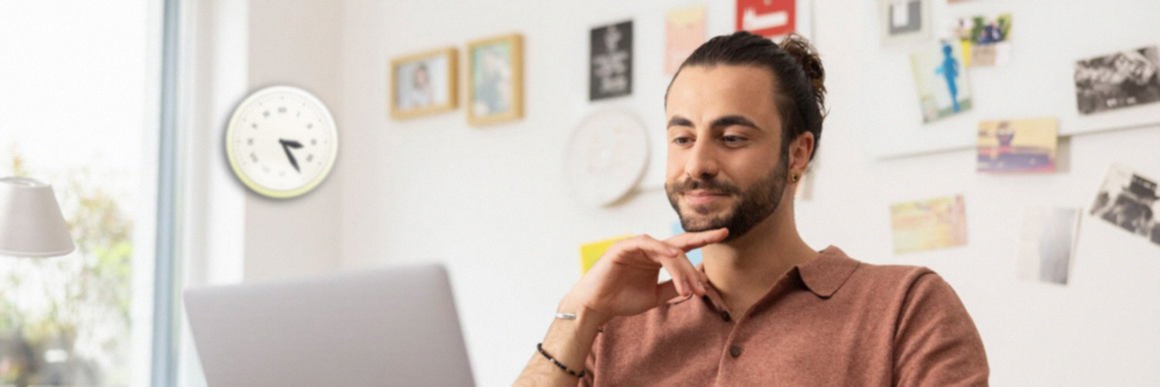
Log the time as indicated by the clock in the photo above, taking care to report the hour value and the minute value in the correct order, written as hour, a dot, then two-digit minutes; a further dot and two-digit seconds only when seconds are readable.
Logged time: 3.25
